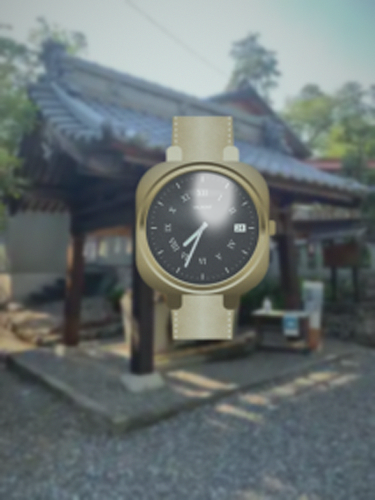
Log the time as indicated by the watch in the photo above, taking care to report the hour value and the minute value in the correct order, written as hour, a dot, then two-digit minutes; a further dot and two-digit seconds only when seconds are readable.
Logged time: 7.34
